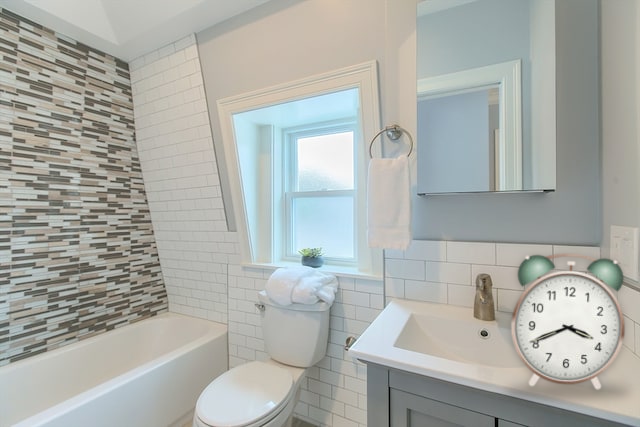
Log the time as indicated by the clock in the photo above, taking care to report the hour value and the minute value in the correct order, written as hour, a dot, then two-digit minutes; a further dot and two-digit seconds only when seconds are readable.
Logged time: 3.41
